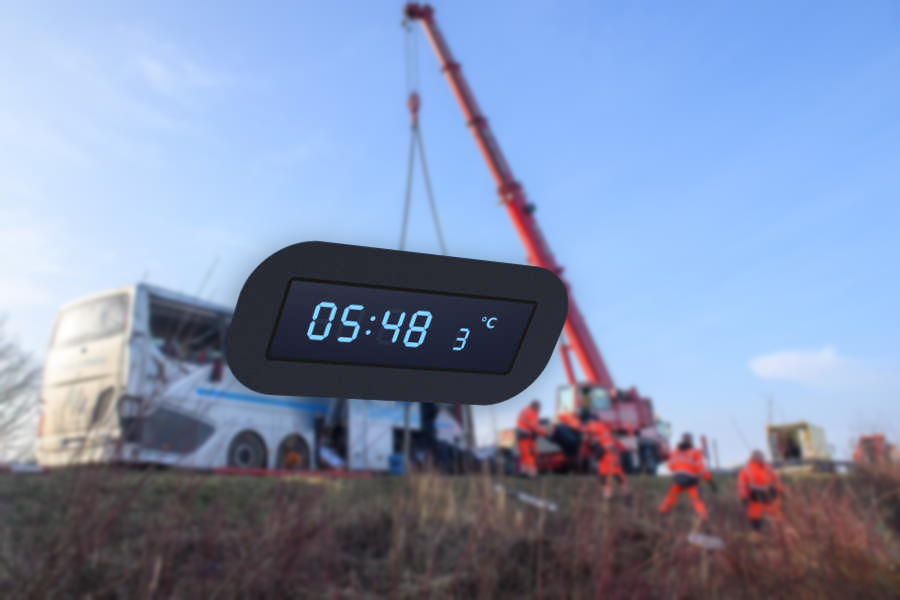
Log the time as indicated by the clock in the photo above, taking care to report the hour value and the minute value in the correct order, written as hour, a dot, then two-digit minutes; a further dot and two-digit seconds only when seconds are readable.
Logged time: 5.48
